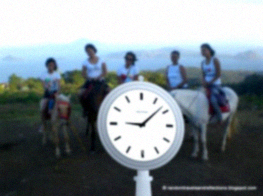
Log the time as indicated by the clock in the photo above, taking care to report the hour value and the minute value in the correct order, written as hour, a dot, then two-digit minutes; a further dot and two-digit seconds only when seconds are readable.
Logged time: 9.08
